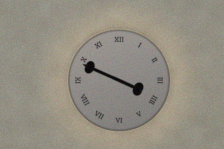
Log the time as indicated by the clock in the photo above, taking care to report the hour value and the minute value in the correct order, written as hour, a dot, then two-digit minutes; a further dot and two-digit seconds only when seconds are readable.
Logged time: 3.49
